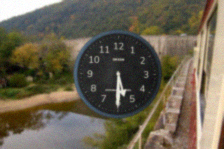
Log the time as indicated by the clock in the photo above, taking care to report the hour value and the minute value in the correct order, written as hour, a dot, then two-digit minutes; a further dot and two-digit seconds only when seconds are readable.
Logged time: 5.30
